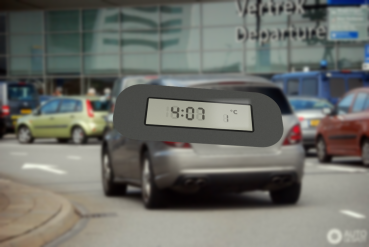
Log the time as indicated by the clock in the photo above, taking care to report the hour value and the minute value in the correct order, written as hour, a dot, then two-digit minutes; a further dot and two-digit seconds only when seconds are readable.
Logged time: 4.07
